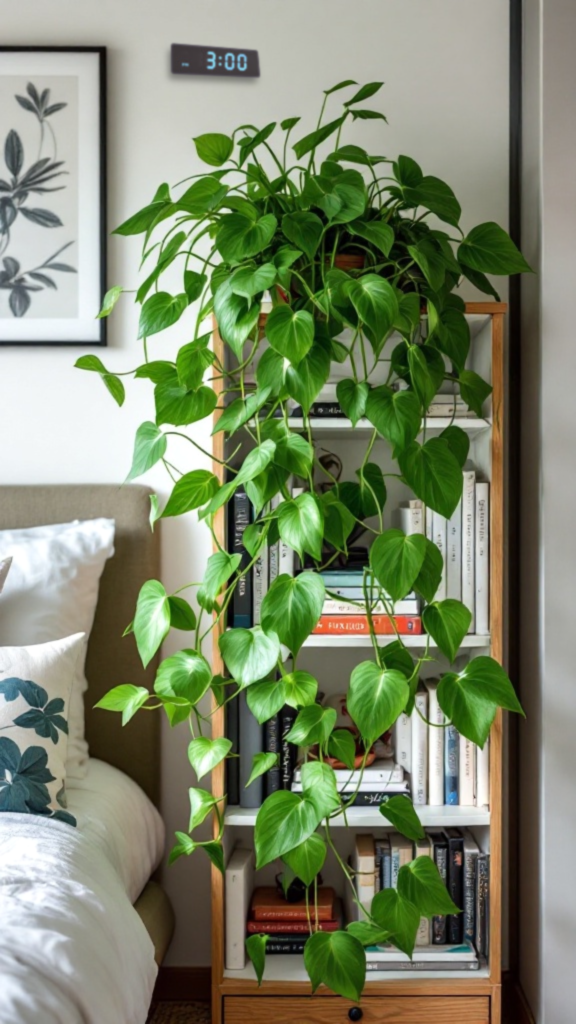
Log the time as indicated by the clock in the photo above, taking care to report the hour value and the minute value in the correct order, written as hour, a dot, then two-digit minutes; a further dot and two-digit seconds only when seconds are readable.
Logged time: 3.00
